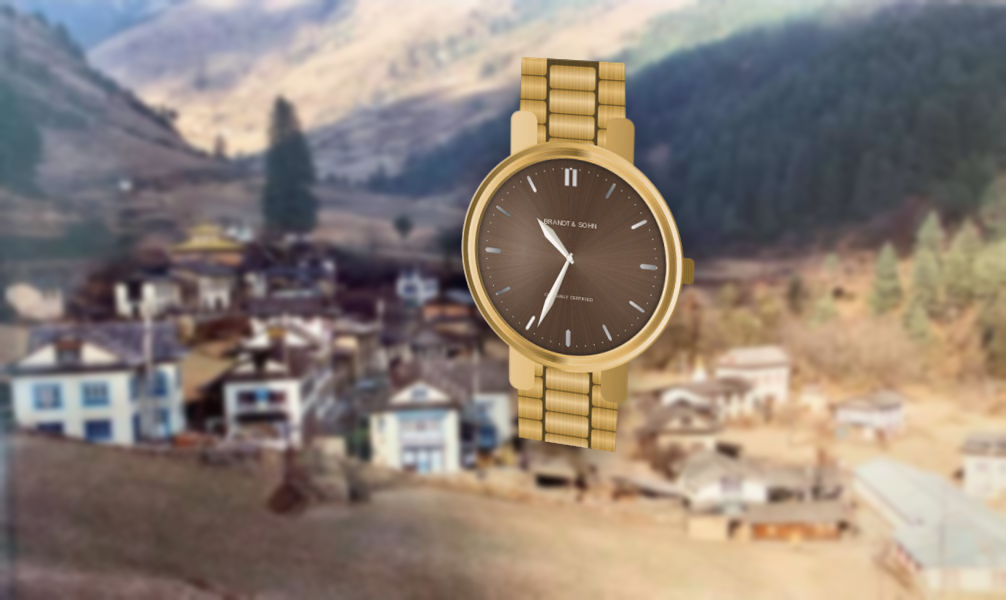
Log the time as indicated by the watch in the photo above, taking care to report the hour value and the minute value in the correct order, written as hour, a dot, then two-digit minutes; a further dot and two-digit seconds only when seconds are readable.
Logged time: 10.34
